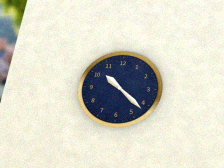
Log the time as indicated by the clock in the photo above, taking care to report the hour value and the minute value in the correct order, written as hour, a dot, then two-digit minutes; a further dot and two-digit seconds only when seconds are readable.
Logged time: 10.22
